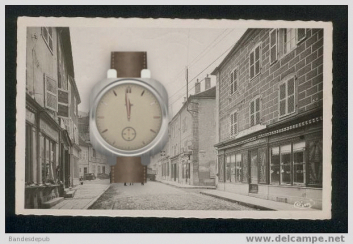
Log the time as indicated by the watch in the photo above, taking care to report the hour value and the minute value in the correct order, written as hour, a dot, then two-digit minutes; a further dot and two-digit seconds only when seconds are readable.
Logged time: 11.59
